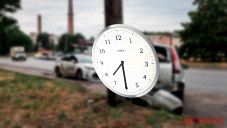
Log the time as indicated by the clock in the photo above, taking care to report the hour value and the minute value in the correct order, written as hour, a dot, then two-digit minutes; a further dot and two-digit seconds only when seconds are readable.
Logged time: 7.30
